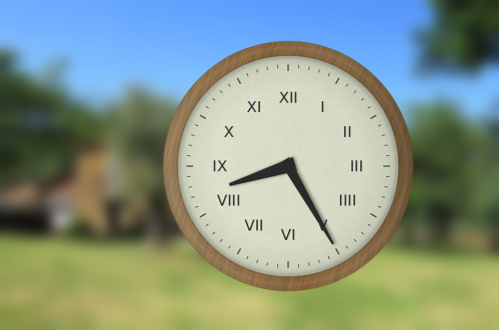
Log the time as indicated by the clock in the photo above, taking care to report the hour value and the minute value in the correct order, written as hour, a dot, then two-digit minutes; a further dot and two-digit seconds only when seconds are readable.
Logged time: 8.25
